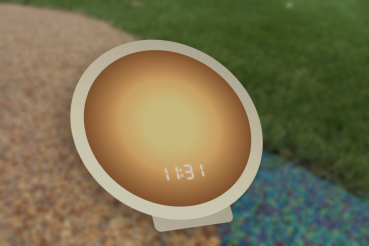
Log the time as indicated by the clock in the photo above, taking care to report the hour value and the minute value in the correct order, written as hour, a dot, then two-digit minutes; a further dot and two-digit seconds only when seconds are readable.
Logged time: 11.31
